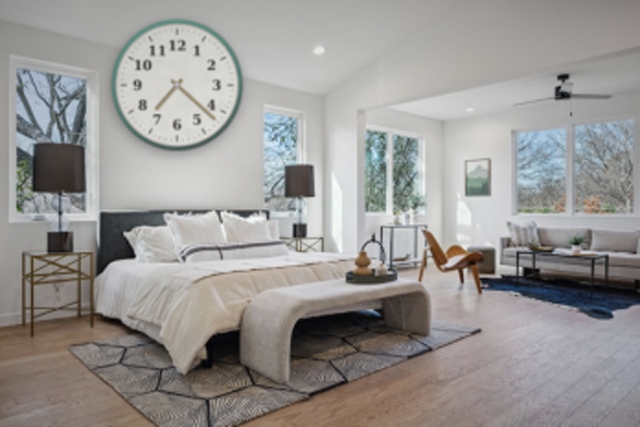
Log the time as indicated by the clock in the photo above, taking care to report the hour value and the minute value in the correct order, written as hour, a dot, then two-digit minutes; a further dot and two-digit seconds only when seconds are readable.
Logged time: 7.22
